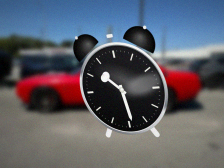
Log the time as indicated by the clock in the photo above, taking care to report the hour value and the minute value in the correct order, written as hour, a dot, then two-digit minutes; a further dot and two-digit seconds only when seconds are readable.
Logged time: 10.29
